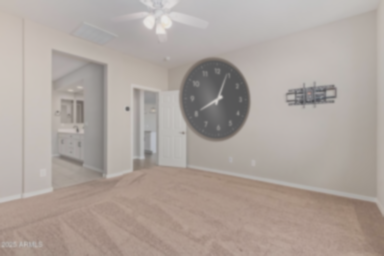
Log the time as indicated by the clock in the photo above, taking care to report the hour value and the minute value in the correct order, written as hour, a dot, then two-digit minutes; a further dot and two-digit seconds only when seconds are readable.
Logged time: 8.04
